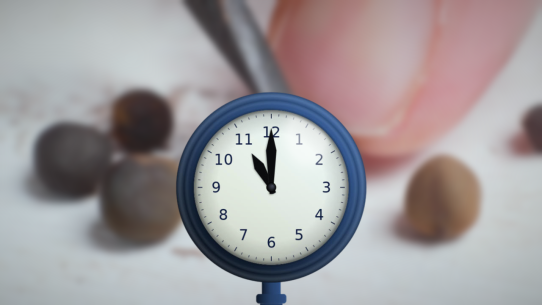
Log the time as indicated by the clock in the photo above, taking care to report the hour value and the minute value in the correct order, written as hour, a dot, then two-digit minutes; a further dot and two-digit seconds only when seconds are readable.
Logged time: 11.00
